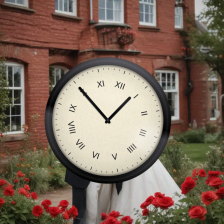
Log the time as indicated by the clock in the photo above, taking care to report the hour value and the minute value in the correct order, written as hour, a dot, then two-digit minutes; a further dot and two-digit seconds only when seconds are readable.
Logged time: 12.50
